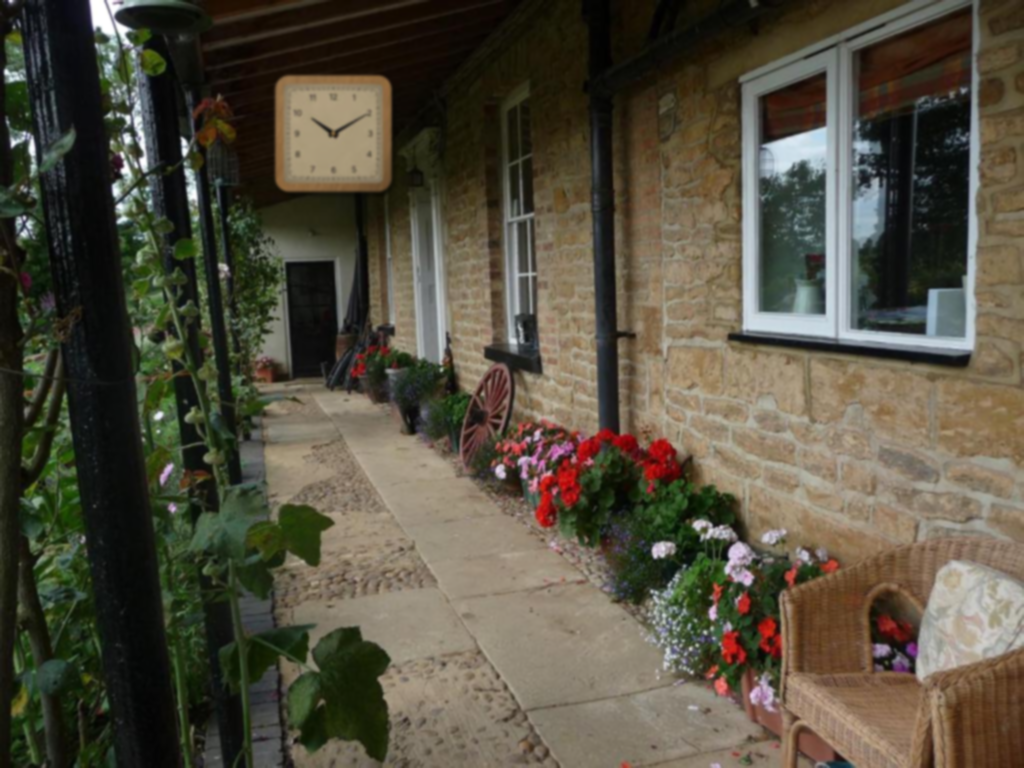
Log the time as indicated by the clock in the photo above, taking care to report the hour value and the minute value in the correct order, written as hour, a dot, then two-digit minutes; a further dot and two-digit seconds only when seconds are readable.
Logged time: 10.10
